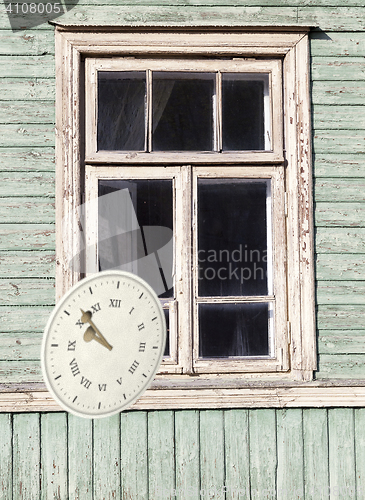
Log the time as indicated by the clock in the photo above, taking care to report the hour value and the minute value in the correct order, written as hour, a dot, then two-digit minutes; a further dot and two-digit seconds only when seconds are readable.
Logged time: 9.52
